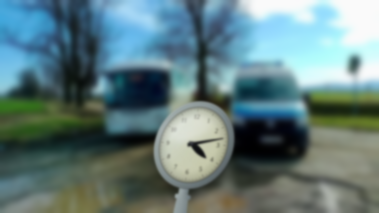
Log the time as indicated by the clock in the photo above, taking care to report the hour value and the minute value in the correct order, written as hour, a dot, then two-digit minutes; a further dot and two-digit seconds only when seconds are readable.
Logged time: 4.13
